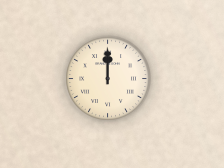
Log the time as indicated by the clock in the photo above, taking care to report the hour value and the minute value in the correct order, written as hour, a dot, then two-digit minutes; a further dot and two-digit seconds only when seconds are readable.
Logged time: 12.00
